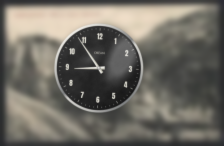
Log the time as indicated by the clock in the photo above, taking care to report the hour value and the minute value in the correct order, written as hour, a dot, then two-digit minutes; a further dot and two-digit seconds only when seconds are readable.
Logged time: 8.54
